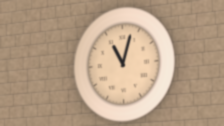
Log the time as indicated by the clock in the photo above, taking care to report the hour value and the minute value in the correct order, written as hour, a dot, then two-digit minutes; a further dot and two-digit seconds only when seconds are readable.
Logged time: 11.03
